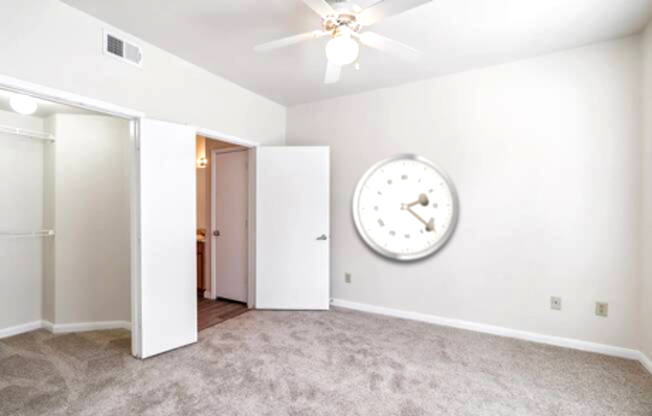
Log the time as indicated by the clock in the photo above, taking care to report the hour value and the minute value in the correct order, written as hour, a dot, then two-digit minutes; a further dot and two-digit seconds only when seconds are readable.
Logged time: 2.22
